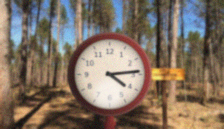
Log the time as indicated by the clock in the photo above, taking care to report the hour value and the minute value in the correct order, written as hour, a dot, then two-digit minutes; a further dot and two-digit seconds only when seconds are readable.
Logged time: 4.14
